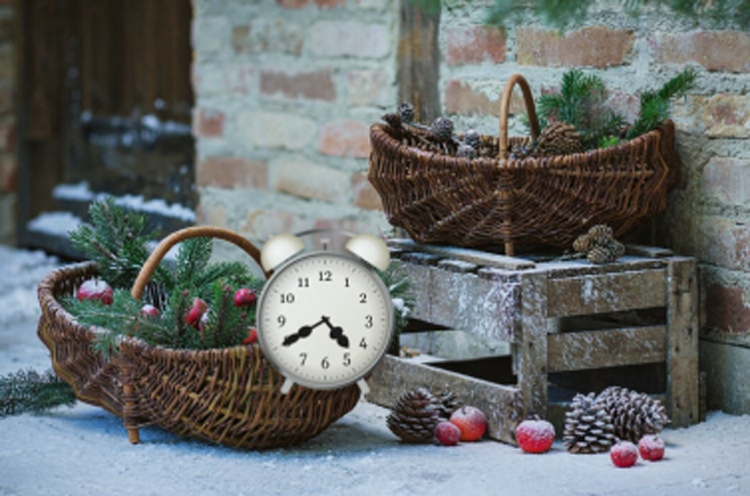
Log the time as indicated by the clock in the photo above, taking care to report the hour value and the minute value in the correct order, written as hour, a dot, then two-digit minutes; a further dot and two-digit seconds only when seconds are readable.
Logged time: 4.40
